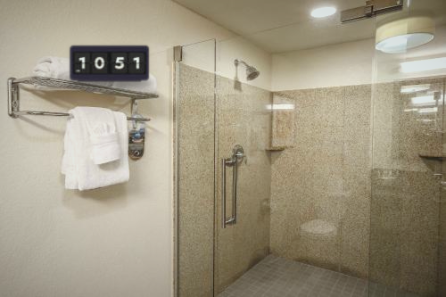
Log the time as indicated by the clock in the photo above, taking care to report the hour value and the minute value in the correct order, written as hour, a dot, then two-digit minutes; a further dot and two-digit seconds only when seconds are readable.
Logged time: 10.51
